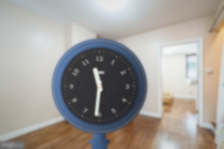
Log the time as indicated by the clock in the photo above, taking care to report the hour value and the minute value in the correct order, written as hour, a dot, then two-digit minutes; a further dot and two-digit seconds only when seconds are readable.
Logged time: 11.31
